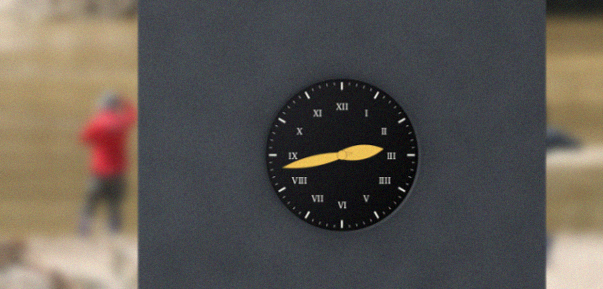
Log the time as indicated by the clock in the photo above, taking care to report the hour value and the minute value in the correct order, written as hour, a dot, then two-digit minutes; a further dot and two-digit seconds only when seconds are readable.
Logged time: 2.43
